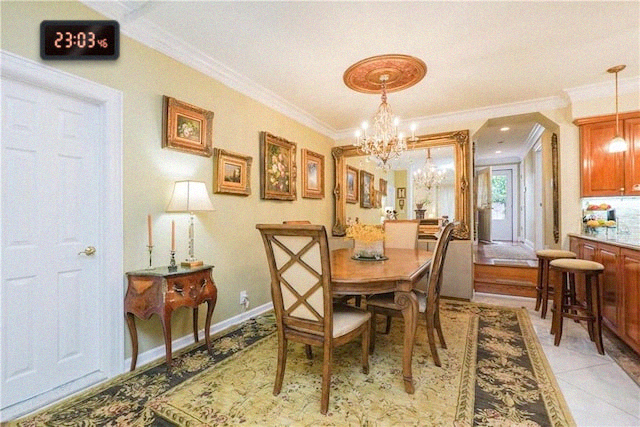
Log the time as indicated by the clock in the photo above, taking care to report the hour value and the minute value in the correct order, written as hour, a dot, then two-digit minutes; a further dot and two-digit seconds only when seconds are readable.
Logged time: 23.03
